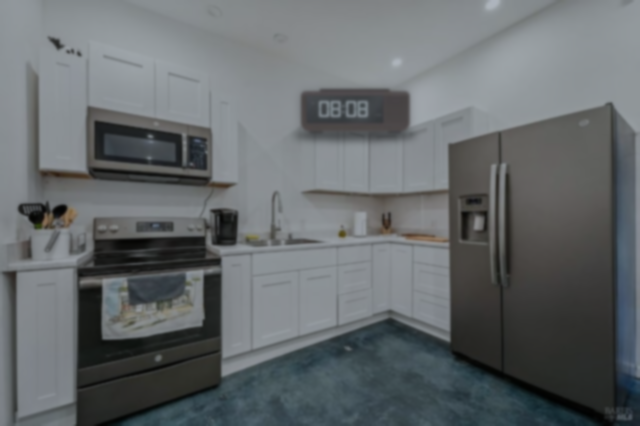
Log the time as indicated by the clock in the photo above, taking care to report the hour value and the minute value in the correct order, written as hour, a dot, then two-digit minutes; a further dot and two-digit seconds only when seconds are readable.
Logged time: 8.08
